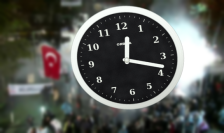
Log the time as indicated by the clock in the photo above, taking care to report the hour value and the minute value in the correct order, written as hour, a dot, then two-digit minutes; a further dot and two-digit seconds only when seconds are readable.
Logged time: 12.18
